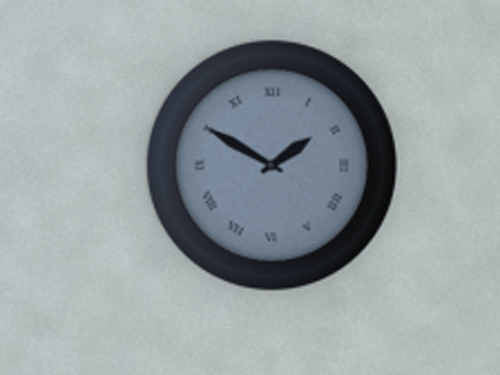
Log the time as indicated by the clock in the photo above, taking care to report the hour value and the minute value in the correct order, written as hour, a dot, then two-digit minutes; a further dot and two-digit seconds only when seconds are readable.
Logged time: 1.50
